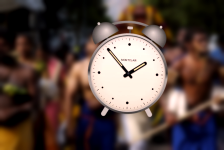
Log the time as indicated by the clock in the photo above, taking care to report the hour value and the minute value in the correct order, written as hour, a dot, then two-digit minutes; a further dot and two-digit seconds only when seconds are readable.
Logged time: 1.53
